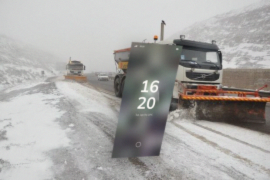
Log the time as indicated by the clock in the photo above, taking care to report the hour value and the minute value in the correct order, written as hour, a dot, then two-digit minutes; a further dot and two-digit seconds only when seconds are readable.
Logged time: 16.20
